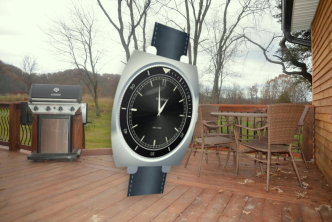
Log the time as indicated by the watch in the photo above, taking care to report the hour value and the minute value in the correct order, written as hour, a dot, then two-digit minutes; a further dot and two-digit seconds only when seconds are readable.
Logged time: 12.58
